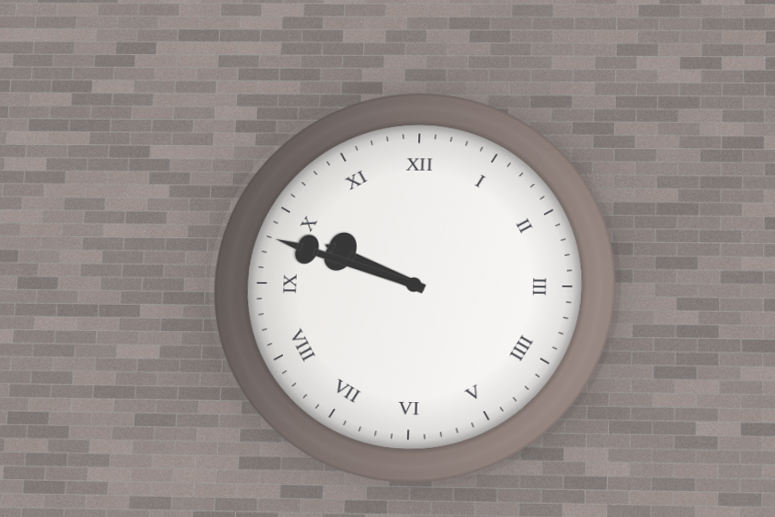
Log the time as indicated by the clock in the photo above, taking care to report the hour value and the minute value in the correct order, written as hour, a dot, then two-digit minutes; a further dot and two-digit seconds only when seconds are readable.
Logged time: 9.48
